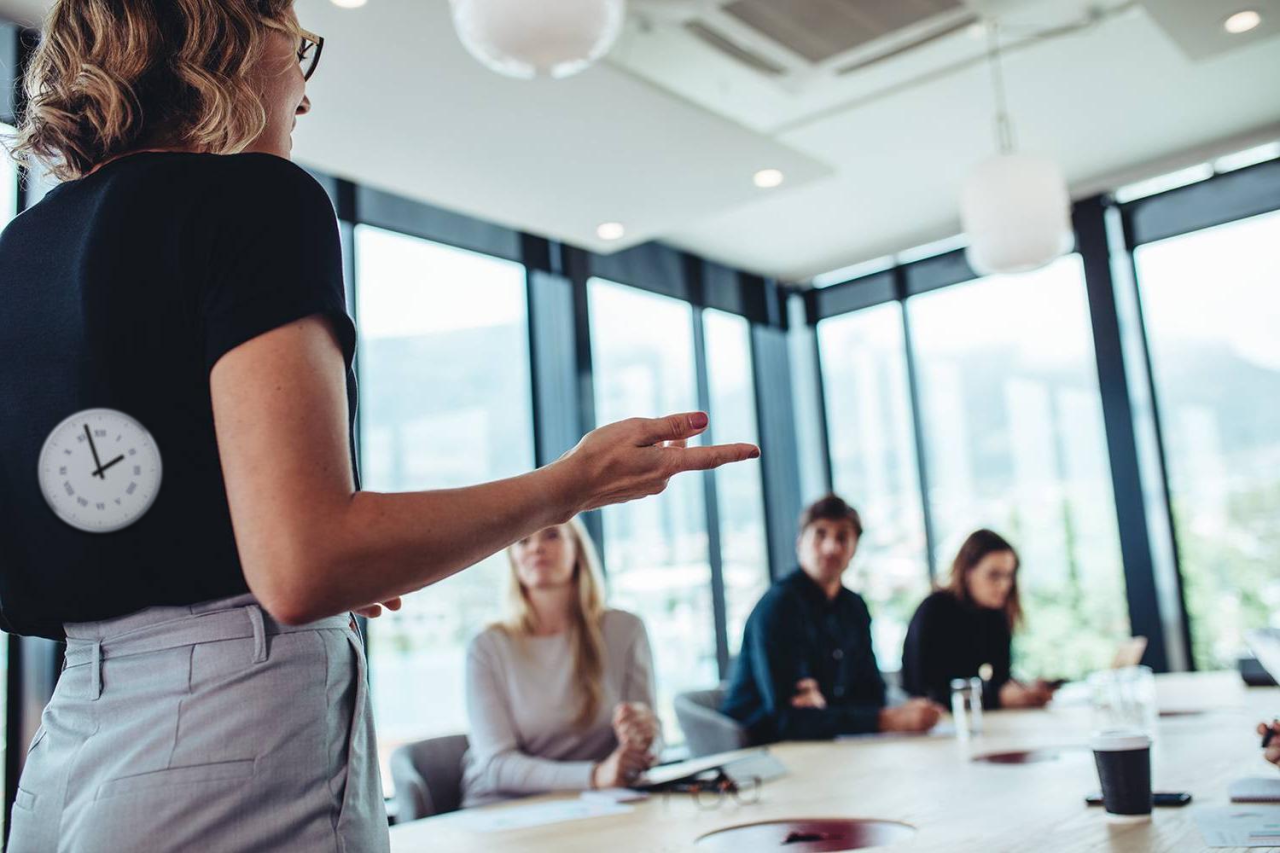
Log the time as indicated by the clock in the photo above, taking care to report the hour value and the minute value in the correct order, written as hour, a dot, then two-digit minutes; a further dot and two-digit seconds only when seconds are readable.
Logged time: 1.57
